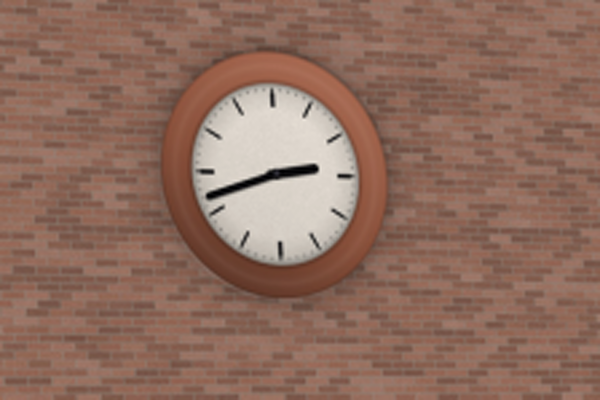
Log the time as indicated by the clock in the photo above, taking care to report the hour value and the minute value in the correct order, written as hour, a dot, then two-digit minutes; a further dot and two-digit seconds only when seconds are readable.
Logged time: 2.42
